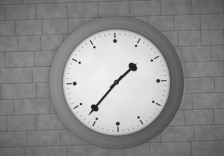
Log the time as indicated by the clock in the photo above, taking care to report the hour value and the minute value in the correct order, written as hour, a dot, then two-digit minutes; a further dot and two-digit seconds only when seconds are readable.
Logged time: 1.37
